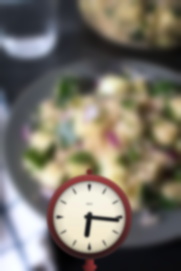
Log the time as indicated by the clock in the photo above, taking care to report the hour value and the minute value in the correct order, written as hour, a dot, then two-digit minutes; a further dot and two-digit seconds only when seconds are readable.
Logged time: 6.16
